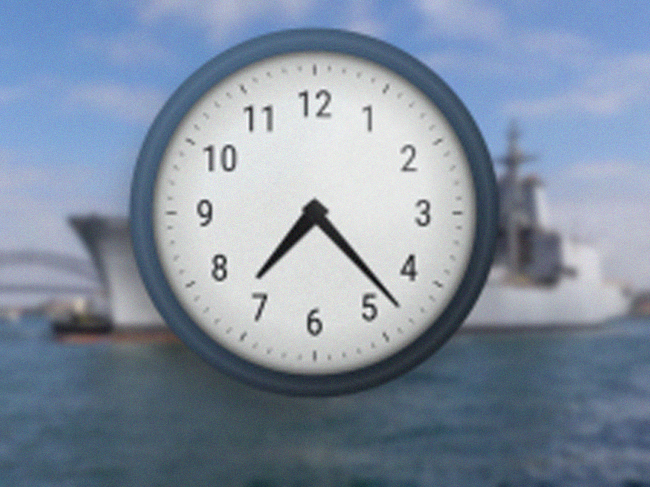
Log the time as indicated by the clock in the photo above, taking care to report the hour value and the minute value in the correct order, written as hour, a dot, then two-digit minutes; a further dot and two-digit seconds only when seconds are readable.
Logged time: 7.23
